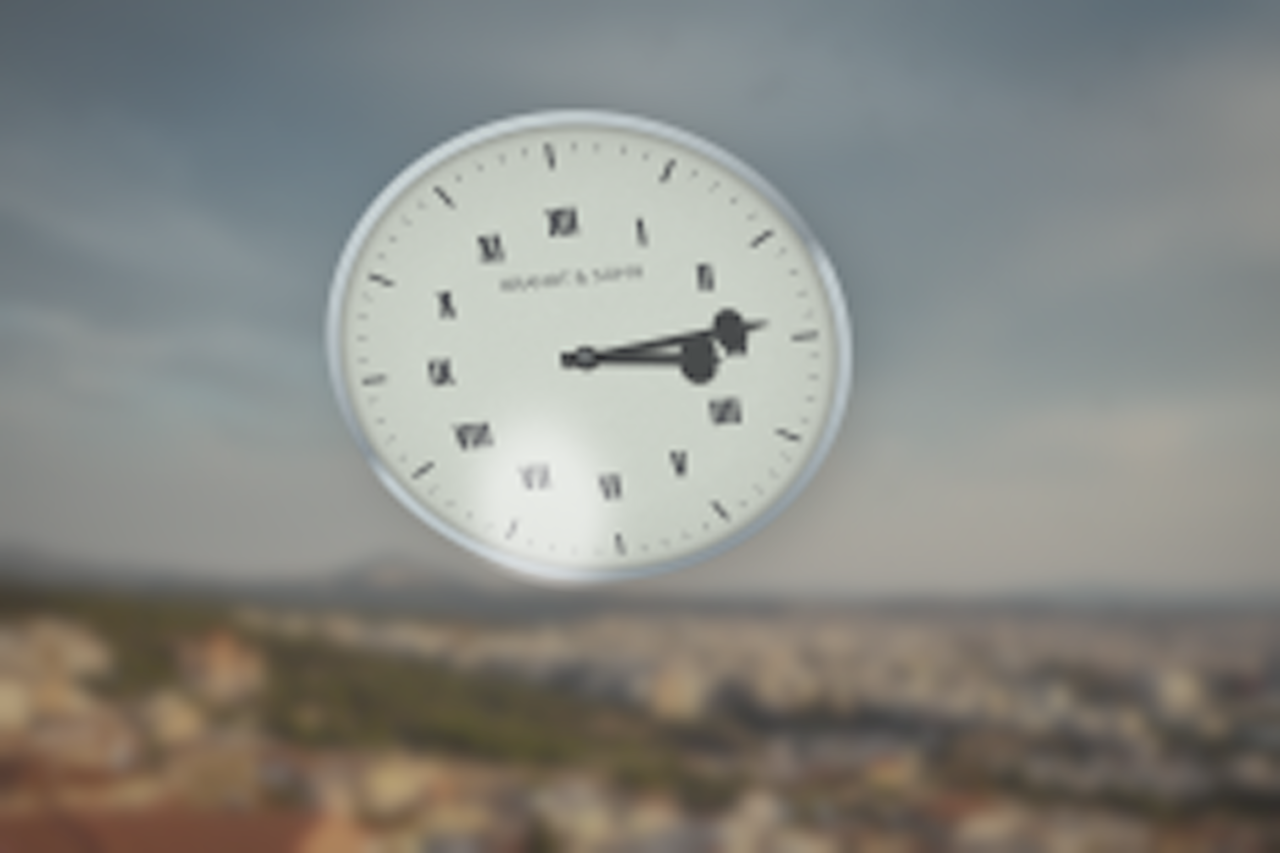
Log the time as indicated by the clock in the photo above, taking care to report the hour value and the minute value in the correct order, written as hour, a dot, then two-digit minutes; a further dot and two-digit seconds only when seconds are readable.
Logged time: 3.14
